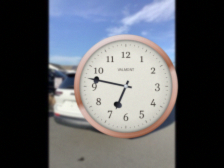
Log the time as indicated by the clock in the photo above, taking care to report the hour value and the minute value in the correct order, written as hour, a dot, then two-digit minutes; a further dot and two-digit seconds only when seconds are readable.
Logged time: 6.47
